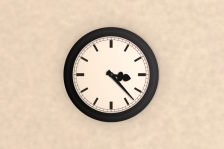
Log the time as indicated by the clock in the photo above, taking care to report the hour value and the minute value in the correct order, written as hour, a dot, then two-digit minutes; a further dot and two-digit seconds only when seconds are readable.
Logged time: 3.23
